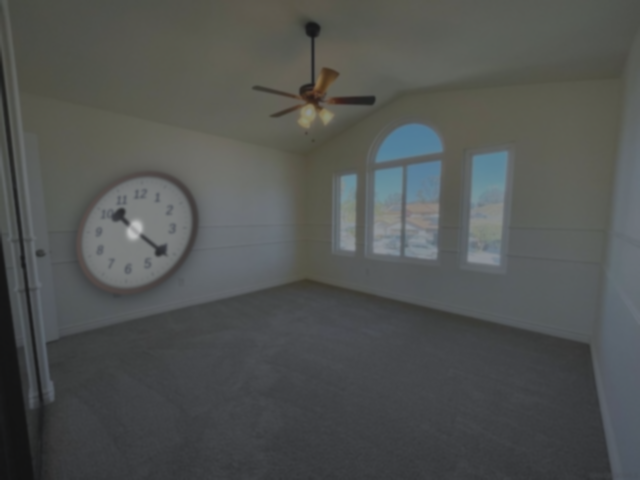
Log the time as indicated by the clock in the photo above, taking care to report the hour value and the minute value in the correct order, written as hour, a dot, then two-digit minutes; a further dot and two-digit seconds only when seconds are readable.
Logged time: 10.21
